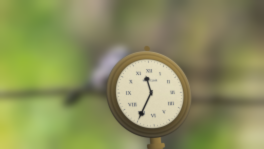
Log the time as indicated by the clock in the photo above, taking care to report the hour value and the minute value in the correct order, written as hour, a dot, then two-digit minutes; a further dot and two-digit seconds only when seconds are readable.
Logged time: 11.35
